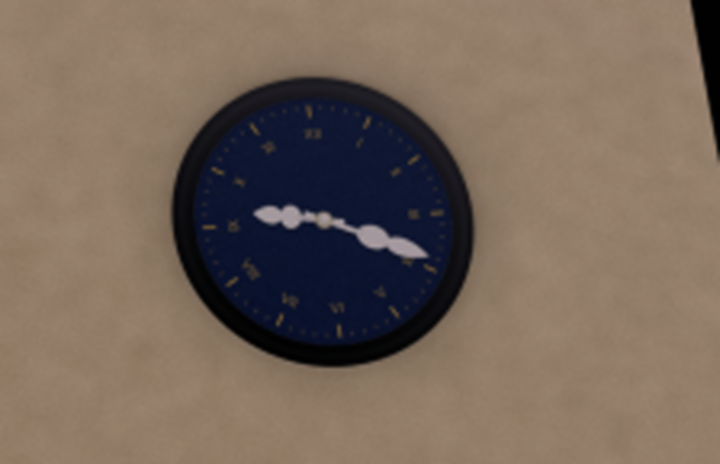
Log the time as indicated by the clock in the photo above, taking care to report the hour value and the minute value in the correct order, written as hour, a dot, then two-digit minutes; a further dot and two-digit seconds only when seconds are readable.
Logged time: 9.19
